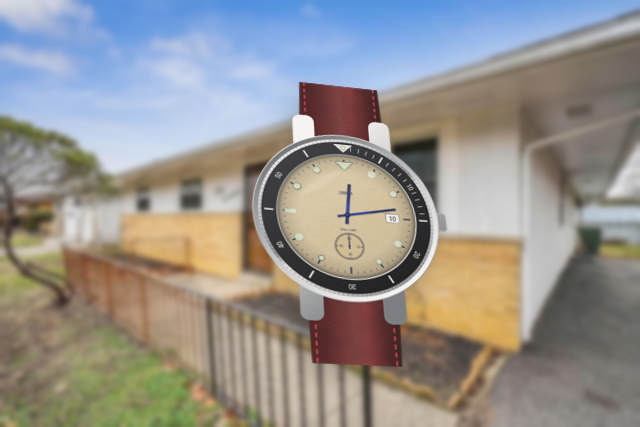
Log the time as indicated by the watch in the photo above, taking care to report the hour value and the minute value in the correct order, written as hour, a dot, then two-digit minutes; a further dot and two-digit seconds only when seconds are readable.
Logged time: 12.13
